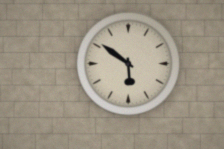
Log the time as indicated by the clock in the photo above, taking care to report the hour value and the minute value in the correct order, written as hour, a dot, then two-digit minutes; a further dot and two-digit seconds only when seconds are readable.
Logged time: 5.51
